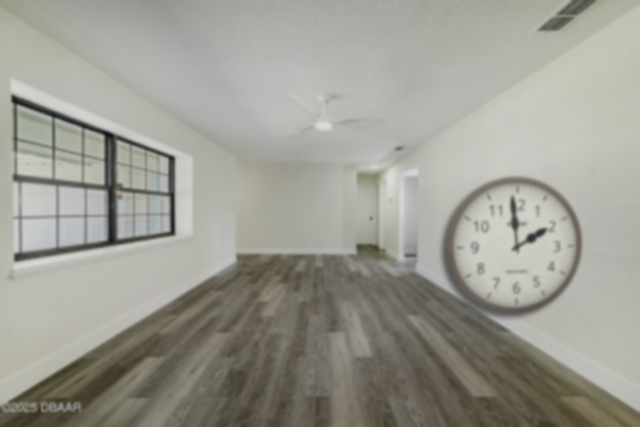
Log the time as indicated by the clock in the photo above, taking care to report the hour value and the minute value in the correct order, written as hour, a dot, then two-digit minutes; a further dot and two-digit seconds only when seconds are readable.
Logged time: 1.59
